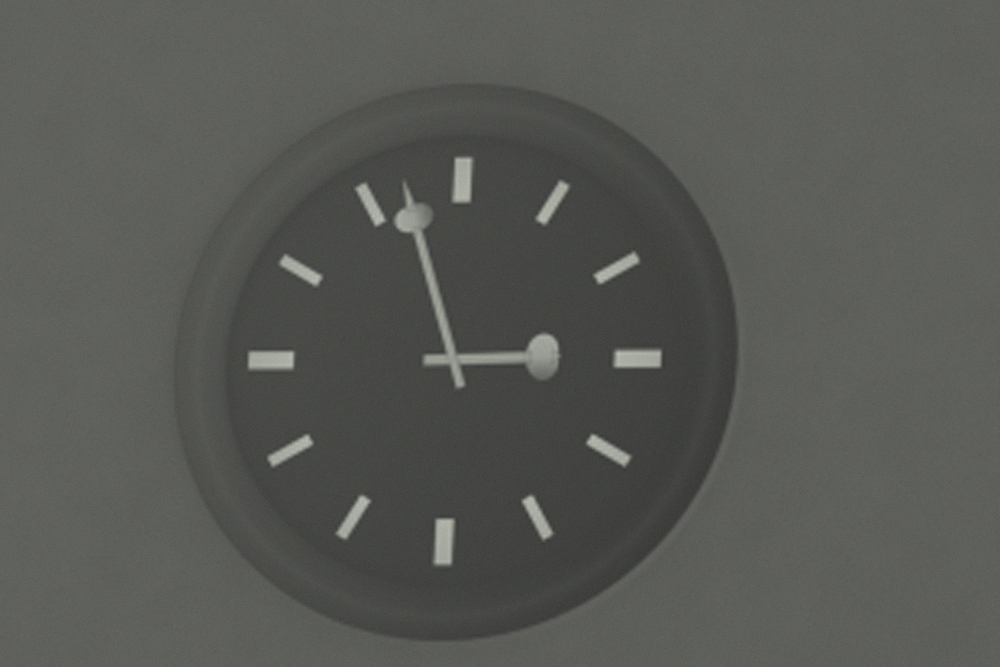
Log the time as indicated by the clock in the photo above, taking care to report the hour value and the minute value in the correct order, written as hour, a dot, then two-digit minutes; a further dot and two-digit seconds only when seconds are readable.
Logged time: 2.57
